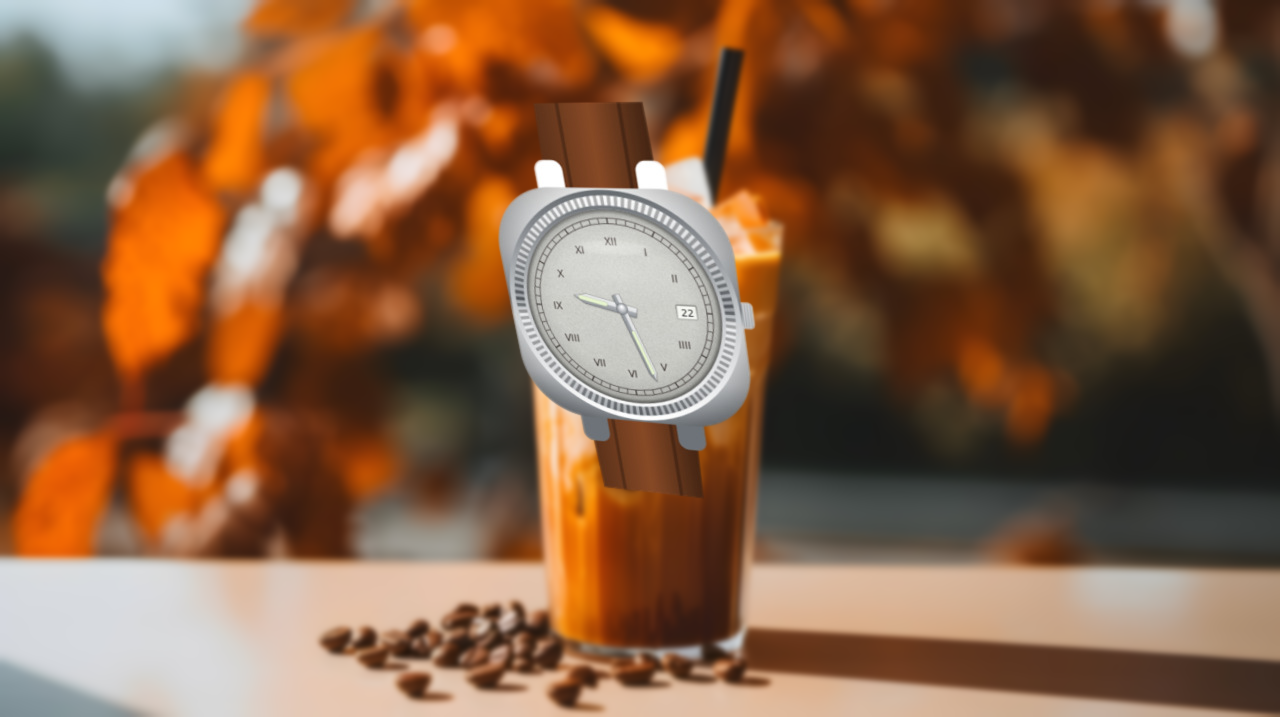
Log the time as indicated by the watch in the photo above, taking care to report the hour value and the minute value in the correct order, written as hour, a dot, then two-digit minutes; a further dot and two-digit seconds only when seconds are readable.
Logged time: 9.27
